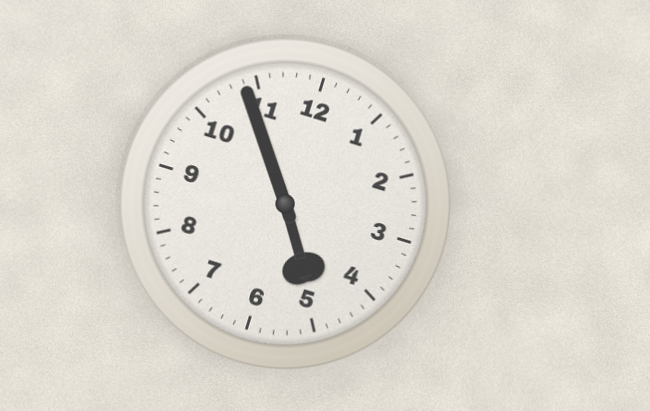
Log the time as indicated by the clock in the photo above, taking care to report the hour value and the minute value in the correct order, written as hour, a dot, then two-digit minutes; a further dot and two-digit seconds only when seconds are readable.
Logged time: 4.54
